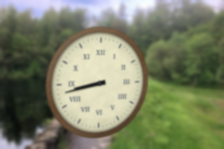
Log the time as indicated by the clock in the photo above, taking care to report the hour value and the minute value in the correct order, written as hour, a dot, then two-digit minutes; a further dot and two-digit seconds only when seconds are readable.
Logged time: 8.43
